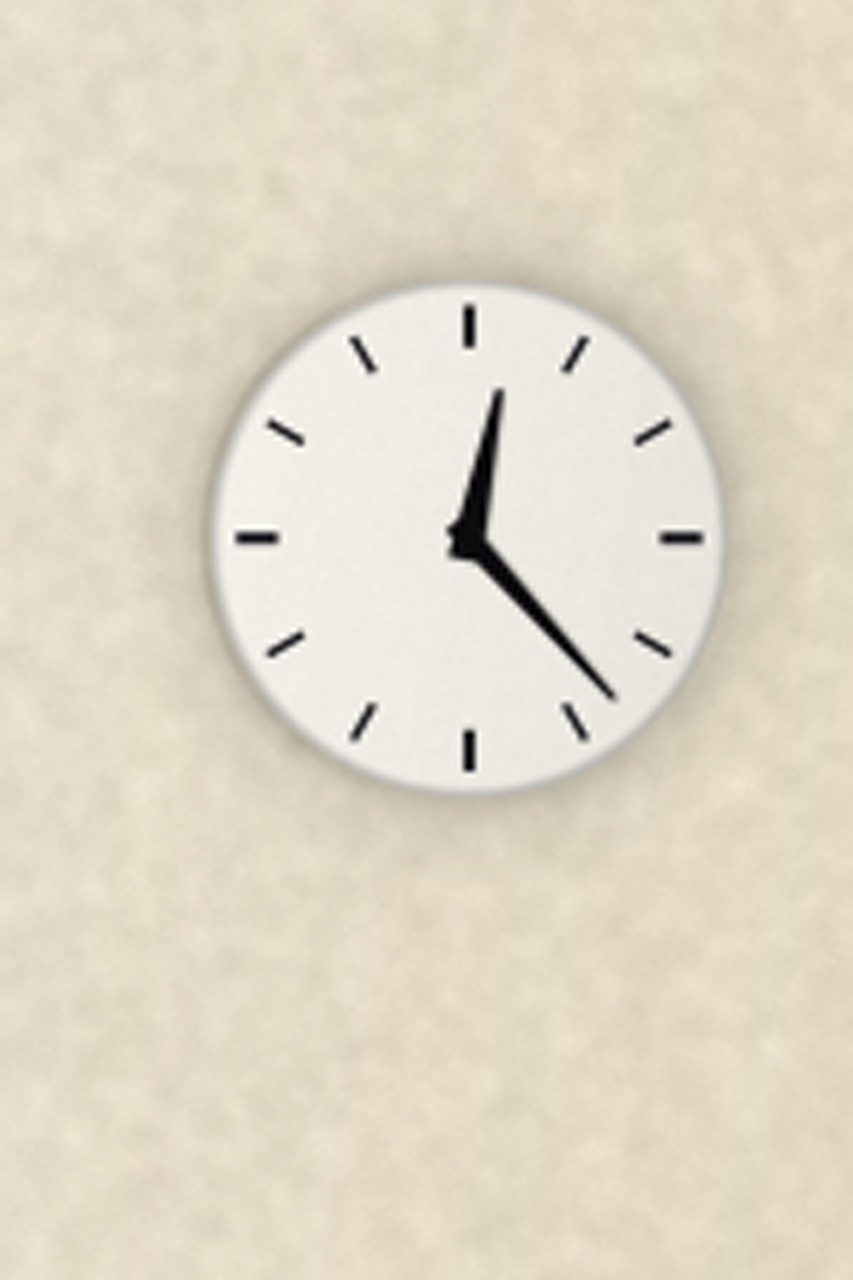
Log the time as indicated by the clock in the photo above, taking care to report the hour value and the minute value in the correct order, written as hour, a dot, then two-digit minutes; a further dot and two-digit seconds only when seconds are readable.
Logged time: 12.23
